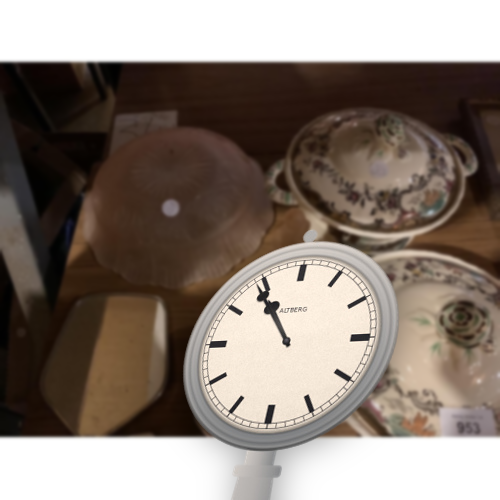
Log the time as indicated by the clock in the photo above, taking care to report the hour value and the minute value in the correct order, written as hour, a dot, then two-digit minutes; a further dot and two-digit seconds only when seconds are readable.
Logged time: 10.54
